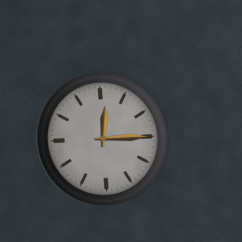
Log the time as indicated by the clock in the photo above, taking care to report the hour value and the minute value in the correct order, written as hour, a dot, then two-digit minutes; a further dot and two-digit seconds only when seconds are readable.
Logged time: 12.15
